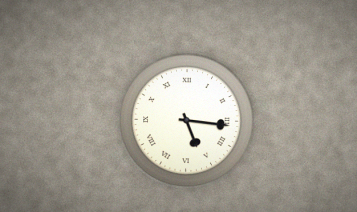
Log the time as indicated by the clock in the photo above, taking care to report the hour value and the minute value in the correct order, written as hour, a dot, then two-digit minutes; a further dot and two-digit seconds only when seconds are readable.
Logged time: 5.16
